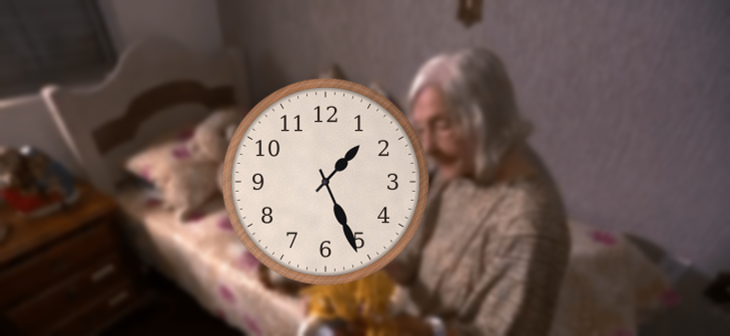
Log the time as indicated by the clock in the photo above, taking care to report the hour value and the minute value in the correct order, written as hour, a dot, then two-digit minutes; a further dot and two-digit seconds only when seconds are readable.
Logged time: 1.26
